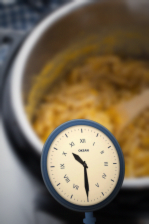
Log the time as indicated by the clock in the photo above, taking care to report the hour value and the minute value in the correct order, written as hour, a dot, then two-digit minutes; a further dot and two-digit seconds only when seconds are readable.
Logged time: 10.30
